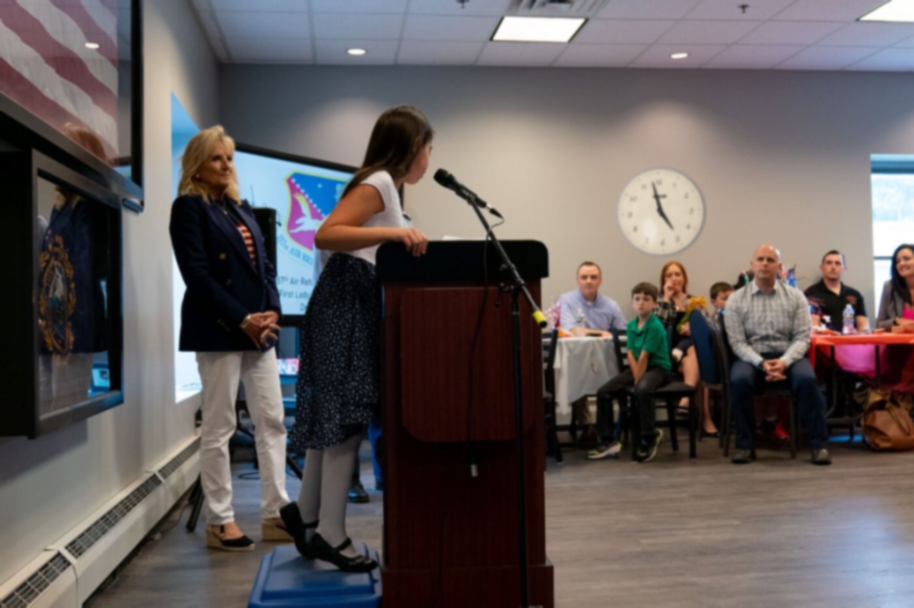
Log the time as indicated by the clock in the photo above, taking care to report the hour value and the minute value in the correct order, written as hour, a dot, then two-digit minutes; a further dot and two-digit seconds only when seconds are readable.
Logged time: 4.58
